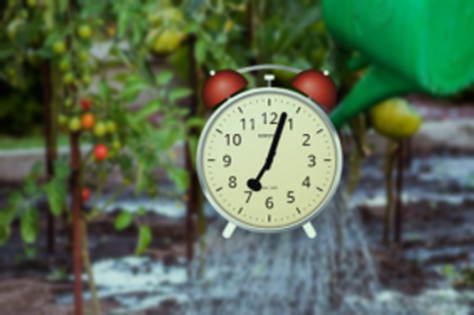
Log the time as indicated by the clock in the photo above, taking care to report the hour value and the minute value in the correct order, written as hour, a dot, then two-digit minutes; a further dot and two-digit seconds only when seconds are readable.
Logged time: 7.03
